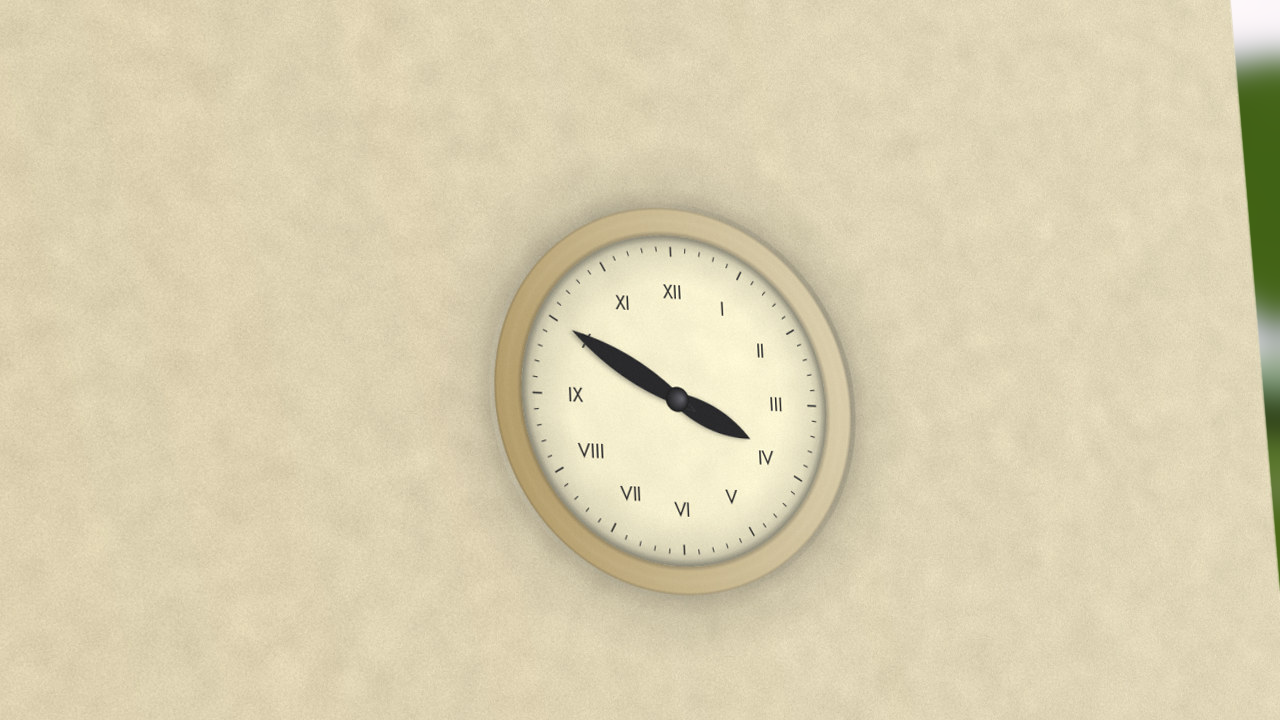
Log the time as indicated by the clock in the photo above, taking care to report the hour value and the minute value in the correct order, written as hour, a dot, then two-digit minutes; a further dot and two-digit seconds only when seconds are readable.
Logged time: 3.50
